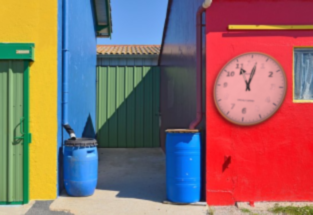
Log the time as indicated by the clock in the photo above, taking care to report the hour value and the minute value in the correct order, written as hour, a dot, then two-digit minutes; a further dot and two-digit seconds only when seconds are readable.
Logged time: 11.02
